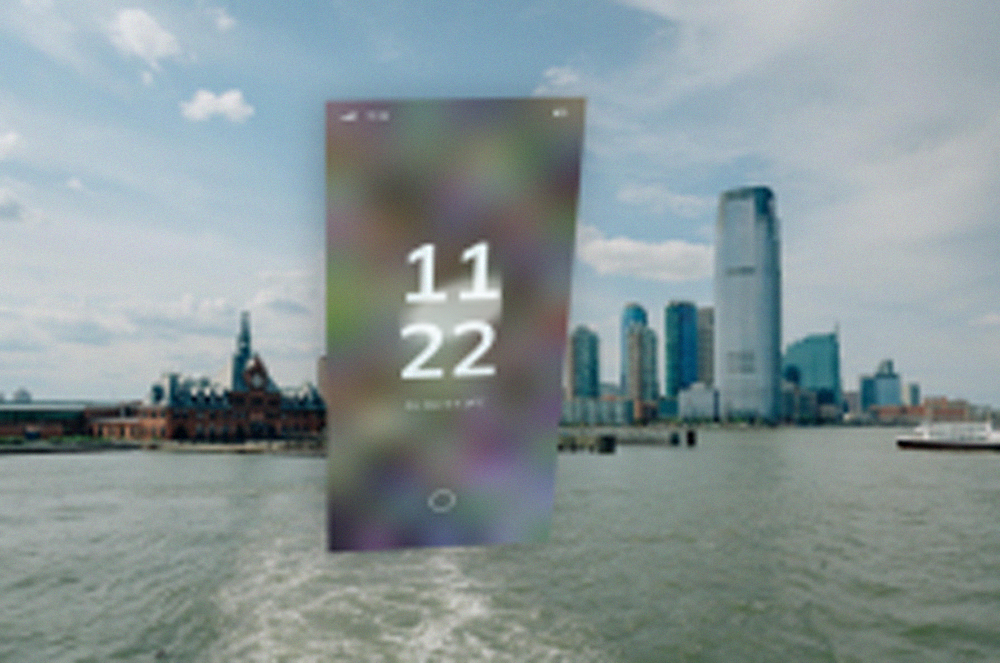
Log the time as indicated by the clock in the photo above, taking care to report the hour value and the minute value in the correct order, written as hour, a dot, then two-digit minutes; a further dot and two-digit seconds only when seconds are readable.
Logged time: 11.22
